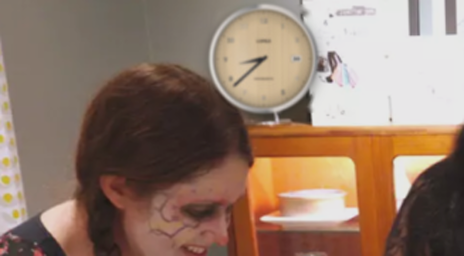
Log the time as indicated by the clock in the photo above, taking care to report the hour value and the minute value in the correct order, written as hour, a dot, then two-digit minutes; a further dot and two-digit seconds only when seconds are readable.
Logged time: 8.38
